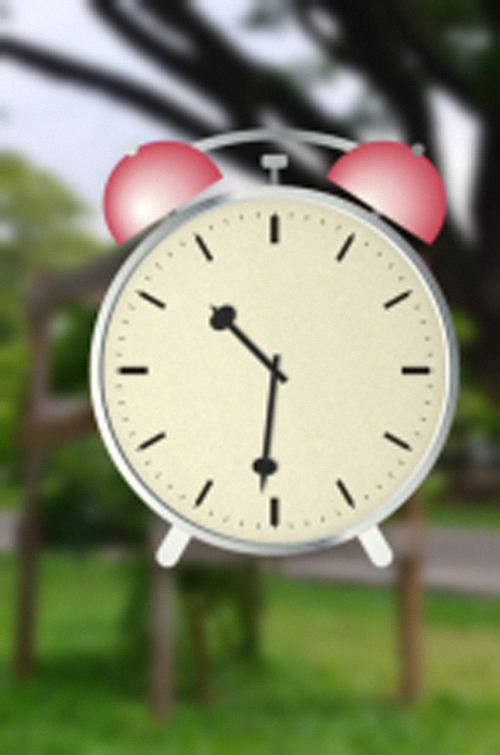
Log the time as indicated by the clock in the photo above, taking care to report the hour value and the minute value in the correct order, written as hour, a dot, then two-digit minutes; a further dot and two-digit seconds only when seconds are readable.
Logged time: 10.31
